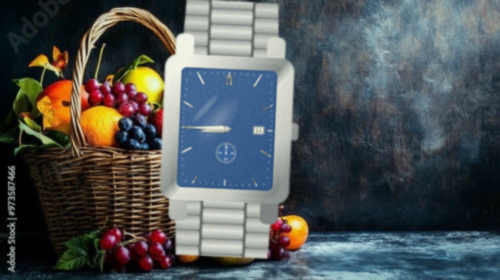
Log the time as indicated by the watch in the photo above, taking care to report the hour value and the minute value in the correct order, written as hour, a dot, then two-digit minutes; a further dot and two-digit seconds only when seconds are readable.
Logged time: 8.45
